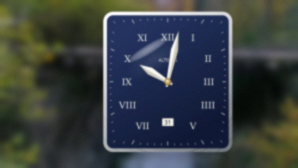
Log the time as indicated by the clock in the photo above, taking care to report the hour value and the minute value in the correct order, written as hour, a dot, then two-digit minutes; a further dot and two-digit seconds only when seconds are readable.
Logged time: 10.02
